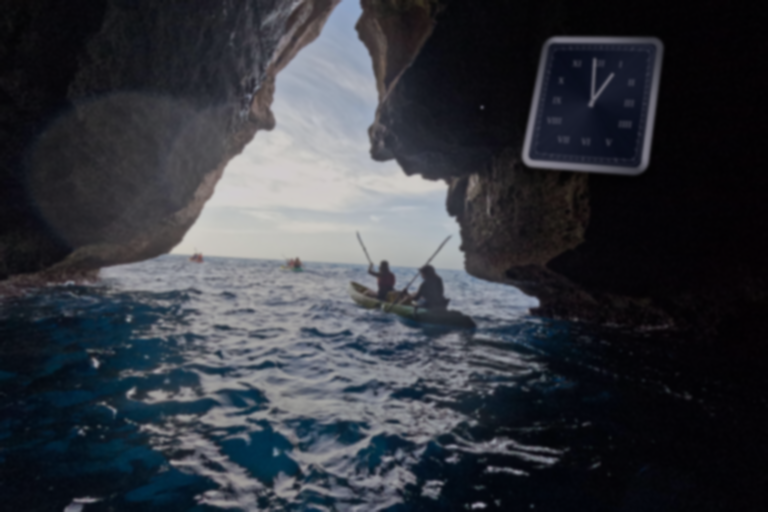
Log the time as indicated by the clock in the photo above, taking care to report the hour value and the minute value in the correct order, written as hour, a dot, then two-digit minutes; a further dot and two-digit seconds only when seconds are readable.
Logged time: 12.59
